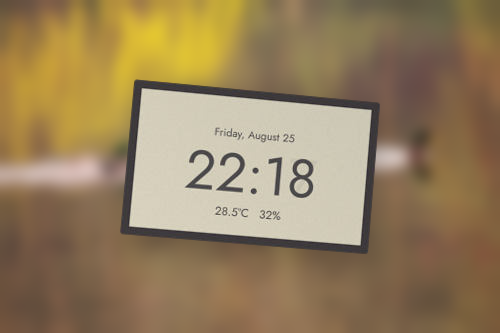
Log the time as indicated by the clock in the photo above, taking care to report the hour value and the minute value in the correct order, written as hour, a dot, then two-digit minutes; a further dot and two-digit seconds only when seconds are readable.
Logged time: 22.18
